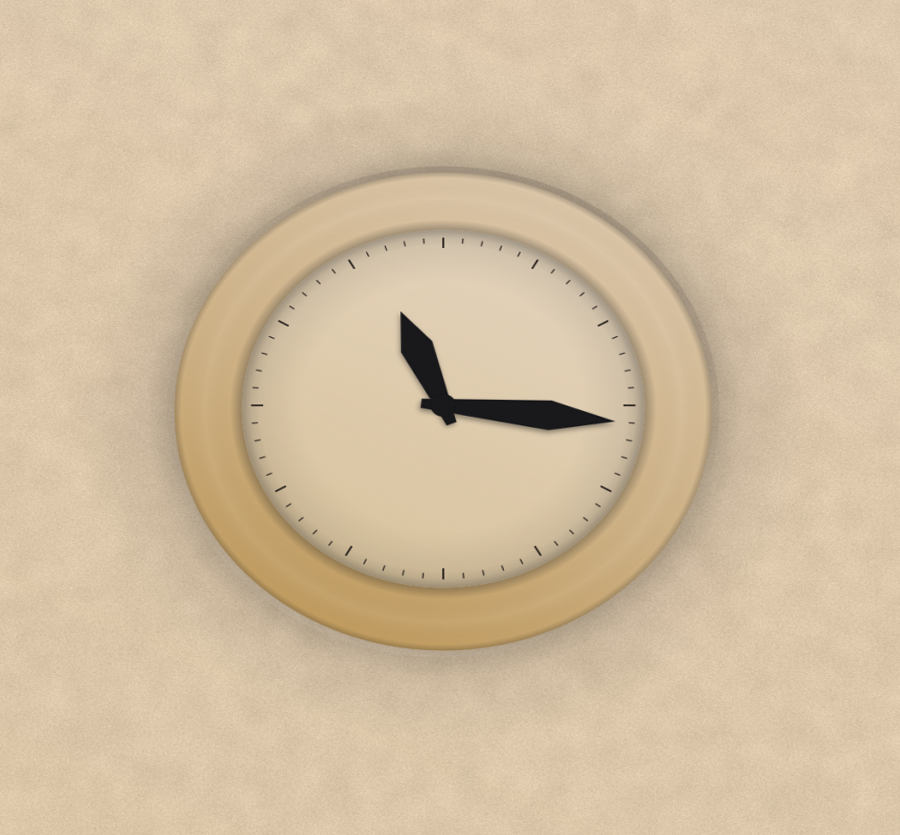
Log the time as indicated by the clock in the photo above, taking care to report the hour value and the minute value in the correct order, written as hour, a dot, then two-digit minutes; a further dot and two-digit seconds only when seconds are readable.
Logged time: 11.16
